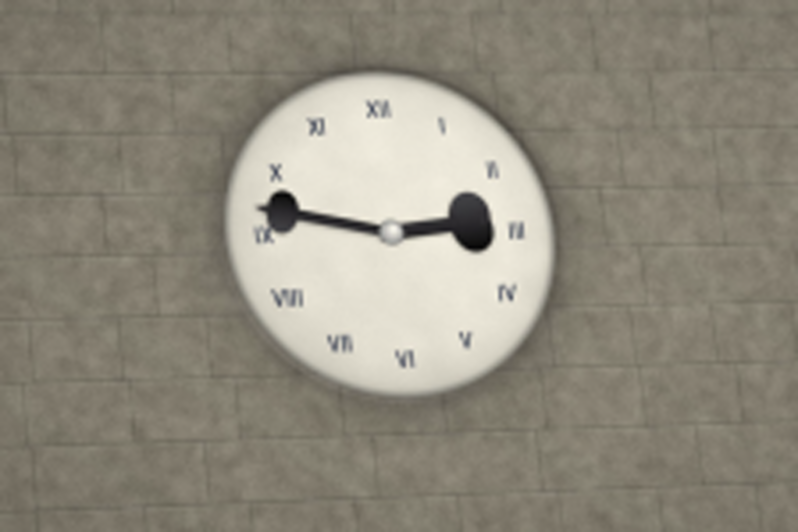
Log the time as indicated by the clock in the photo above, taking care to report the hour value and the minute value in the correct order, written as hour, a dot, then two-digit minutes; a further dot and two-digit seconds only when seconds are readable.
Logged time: 2.47
